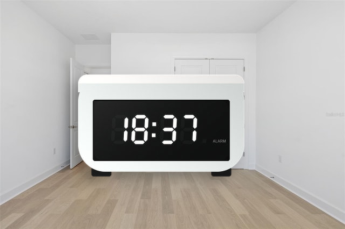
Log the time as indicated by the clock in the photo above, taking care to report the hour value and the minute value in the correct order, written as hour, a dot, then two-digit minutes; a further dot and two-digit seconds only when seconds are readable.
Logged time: 18.37
